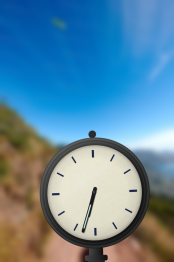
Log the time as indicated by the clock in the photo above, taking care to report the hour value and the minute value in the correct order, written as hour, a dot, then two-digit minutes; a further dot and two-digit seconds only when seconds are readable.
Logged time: 6.33
